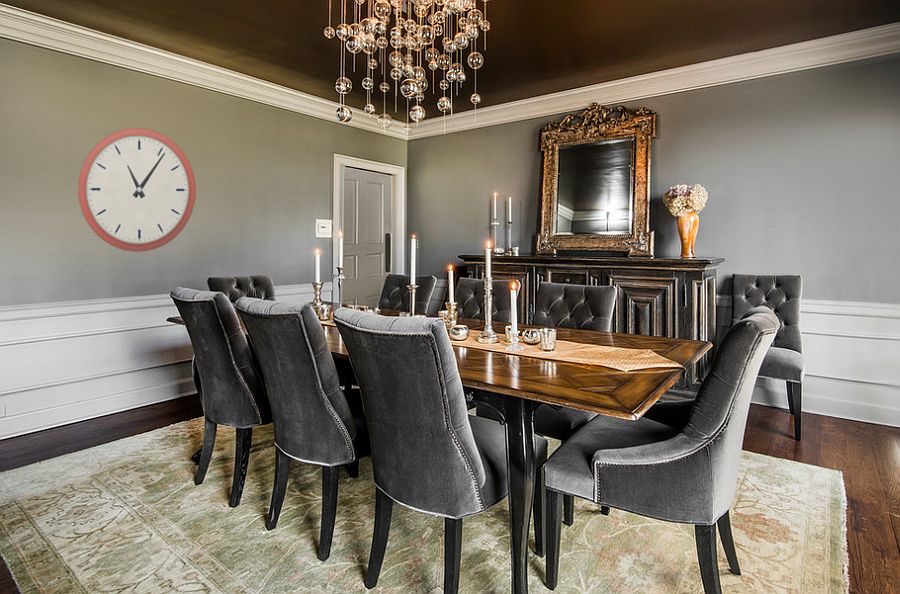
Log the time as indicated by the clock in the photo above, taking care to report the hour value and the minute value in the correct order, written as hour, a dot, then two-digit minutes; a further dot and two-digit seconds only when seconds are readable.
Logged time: 11.06
